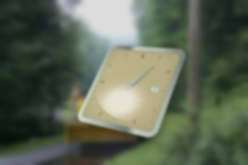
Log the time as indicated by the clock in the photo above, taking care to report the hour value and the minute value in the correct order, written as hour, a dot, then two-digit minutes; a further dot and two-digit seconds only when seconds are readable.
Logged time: 1.06
